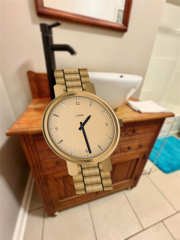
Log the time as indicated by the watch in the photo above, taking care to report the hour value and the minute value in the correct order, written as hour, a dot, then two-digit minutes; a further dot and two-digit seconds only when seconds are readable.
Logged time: 1.29
